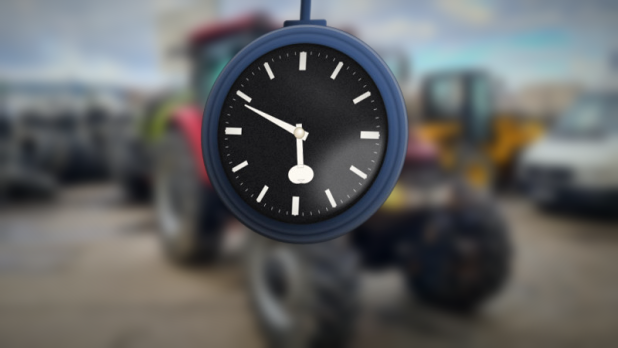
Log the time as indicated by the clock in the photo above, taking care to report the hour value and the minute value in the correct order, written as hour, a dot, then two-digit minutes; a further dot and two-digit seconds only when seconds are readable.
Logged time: 5.49
